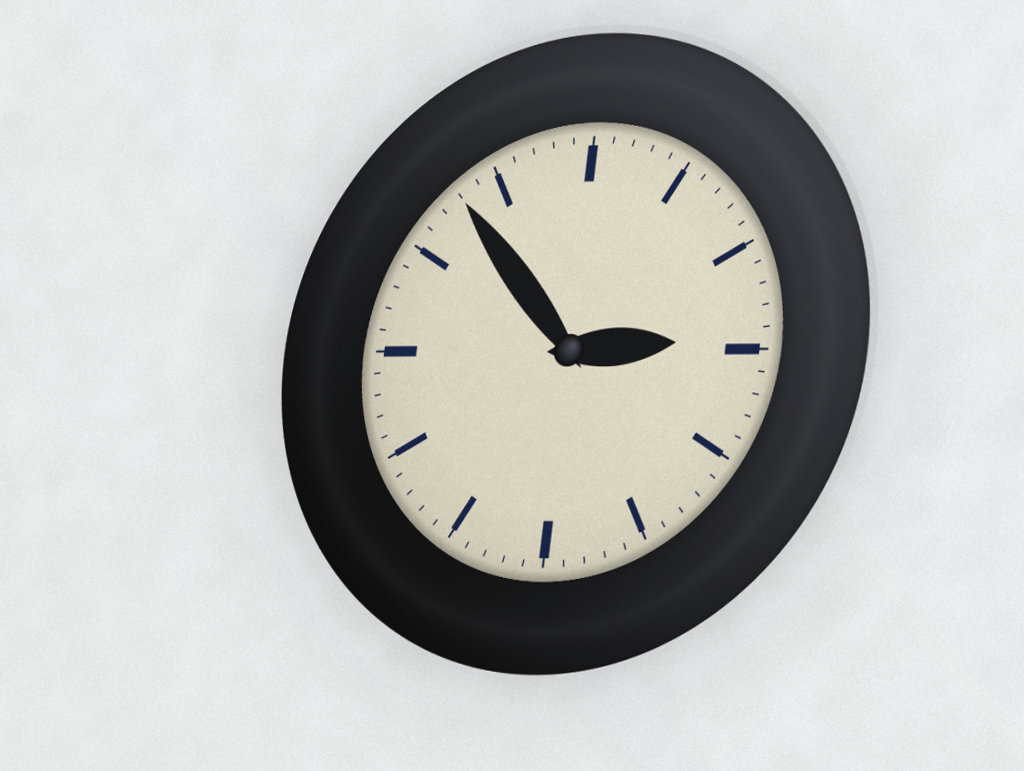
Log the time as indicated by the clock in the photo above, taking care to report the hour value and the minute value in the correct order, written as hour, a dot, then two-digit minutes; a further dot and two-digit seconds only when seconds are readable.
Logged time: 2.53
